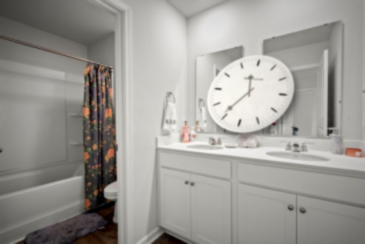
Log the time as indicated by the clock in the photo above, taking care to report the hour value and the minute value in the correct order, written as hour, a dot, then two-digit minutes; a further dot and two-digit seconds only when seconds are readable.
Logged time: 11.36
